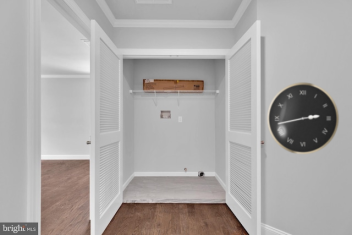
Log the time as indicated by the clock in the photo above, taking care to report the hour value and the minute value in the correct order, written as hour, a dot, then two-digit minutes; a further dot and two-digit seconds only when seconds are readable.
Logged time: 2.43
